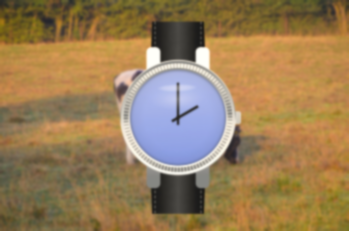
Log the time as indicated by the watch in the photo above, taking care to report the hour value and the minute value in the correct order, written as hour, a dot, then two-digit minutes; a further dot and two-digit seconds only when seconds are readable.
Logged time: 2.00
